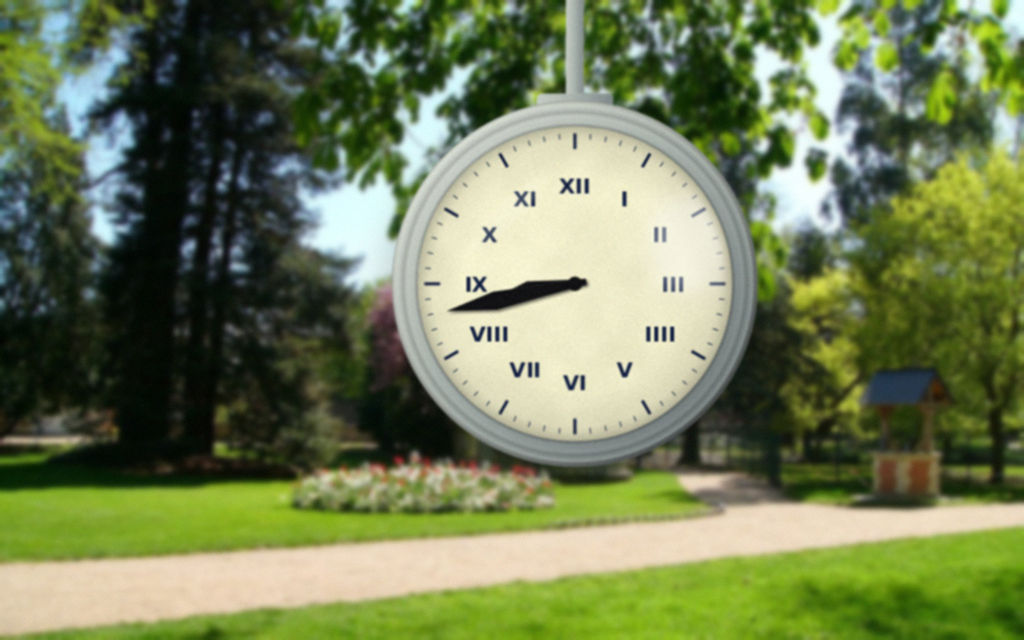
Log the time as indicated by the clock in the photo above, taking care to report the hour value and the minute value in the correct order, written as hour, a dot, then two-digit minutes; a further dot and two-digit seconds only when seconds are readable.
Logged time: 8.43
